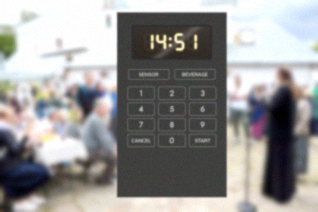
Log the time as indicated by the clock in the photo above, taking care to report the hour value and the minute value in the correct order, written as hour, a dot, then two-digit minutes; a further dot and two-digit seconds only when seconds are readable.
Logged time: 14.51
